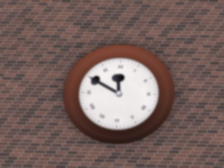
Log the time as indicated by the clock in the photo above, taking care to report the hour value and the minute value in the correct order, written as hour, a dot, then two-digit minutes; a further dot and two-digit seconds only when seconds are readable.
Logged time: 11.50
